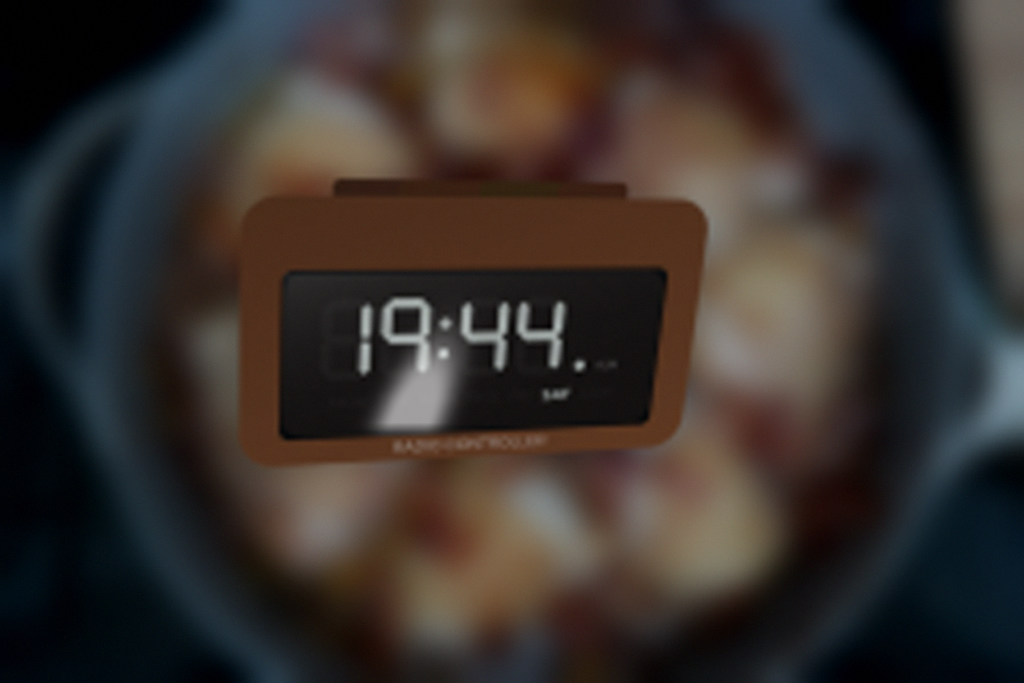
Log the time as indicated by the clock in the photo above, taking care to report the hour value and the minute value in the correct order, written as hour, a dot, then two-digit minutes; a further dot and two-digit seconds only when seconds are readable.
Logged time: 19.44
